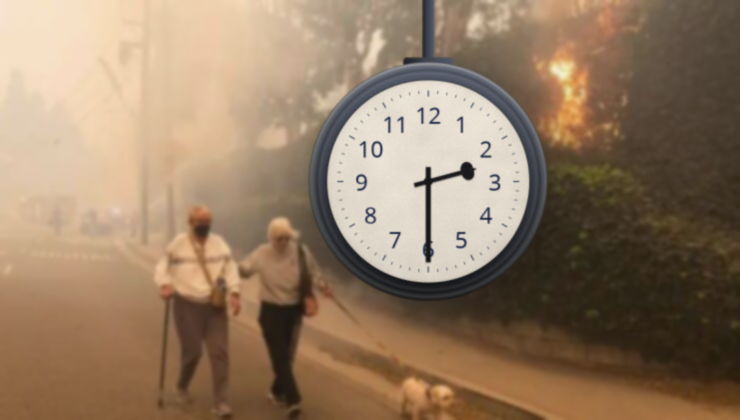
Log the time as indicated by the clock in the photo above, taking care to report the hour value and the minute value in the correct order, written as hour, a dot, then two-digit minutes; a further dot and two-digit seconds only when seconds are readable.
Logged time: 2.30
